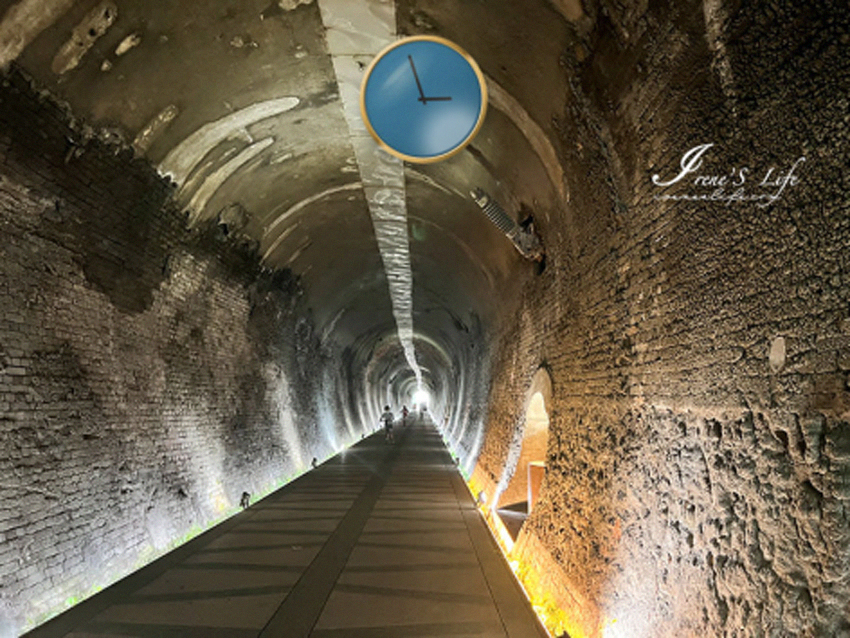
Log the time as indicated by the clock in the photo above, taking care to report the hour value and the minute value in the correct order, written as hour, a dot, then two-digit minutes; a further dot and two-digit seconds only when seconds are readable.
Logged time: 2.57
